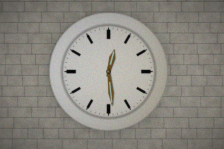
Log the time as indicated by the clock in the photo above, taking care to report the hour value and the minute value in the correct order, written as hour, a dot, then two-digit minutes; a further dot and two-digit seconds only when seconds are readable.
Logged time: 12.29
